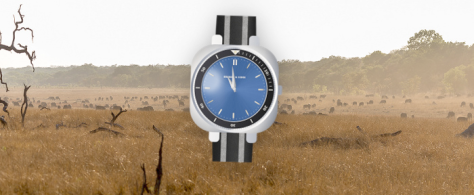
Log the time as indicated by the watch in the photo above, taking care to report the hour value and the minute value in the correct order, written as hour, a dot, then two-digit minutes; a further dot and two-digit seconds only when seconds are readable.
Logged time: 10.59
